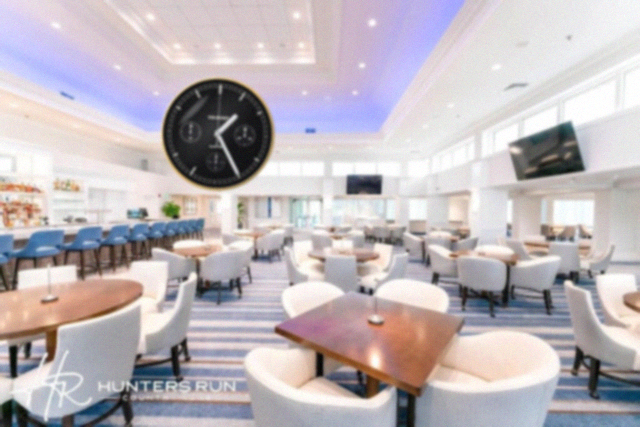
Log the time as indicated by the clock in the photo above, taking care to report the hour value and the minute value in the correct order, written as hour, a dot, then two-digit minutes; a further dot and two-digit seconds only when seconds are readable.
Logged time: 1.25
